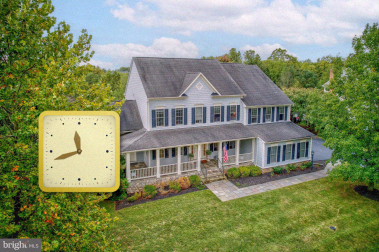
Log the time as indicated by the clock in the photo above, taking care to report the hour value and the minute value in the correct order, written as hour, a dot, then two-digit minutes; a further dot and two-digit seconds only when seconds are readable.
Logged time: 11.42
